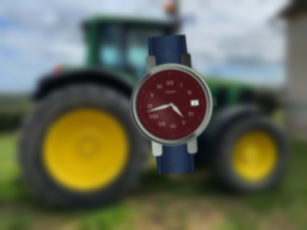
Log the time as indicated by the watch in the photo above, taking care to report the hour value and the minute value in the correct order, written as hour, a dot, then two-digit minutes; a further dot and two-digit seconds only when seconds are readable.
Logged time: 4.43
